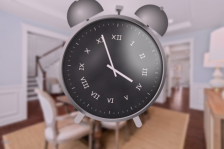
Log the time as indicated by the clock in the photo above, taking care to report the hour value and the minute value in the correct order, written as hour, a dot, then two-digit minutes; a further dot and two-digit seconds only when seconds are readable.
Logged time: 3.56
